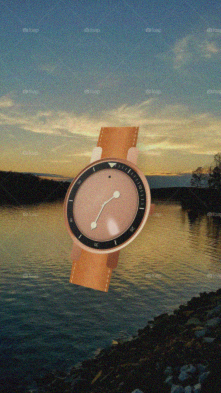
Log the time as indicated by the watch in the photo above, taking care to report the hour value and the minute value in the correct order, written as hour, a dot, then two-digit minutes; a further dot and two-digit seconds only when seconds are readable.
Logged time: 1.33
